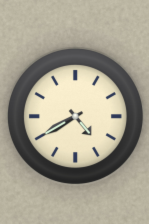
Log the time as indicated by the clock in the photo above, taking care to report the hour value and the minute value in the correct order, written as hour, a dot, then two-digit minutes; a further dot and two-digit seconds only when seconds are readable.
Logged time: 4.40
